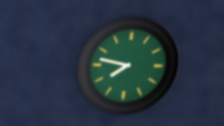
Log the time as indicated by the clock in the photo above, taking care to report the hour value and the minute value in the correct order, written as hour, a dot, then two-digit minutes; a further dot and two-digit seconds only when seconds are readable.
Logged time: 7.47
